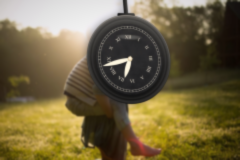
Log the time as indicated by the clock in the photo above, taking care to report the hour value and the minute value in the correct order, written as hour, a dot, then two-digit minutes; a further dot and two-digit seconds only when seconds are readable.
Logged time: 6.43
